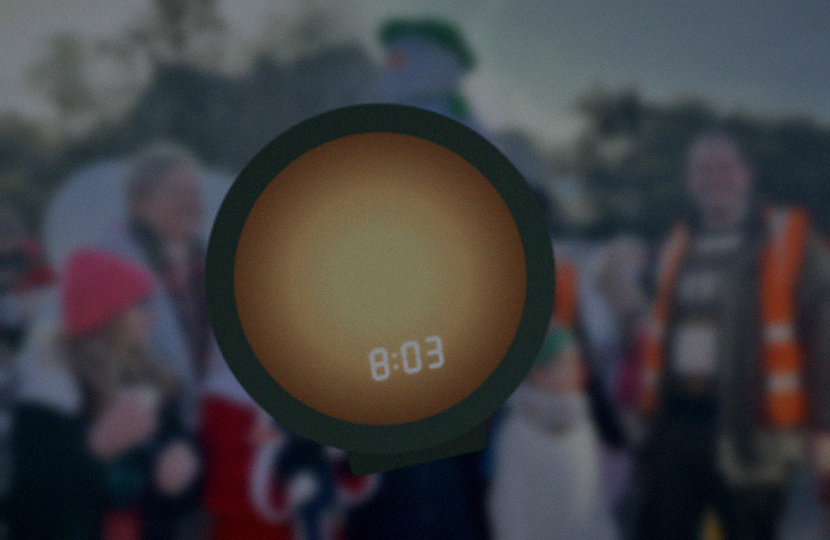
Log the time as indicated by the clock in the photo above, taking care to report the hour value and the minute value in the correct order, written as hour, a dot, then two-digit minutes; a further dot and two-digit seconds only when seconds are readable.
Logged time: 8.03
